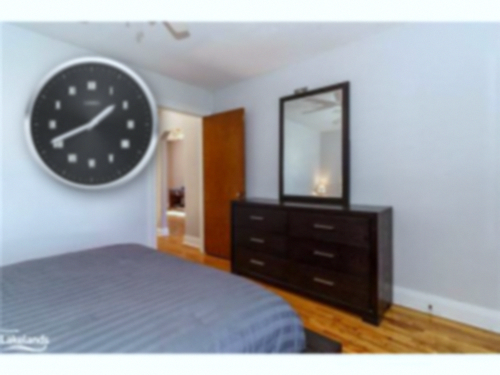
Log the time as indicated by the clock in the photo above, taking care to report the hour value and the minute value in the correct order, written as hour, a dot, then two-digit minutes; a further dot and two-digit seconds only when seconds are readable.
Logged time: 1.41
